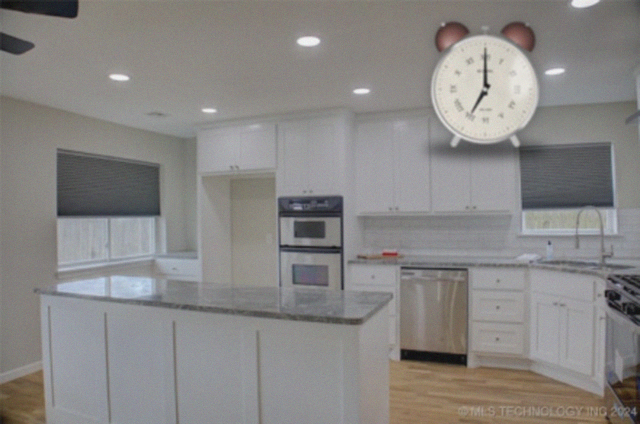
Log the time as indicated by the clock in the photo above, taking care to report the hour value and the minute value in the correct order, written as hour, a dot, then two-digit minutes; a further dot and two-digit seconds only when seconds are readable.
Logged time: 7.00
